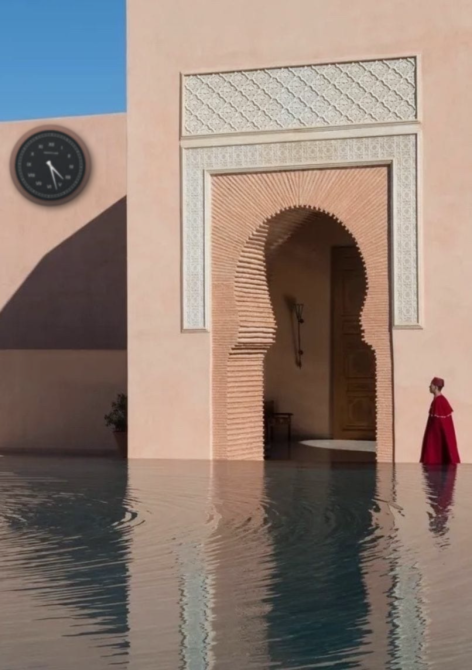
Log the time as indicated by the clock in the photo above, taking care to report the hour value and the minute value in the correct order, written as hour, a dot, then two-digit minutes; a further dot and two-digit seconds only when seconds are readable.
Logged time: 4.27
